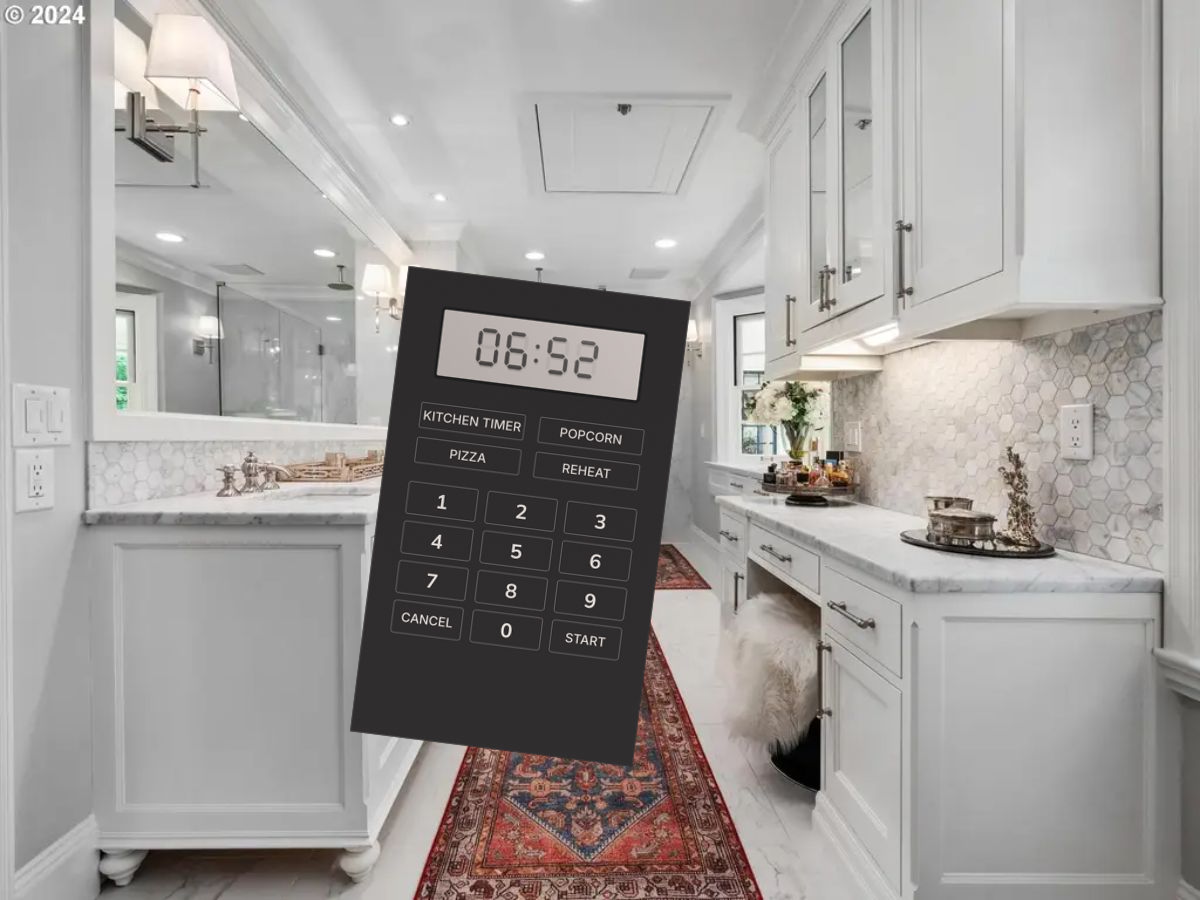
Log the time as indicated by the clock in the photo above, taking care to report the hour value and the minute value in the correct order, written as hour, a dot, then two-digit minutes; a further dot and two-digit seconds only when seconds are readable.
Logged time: 6.52
